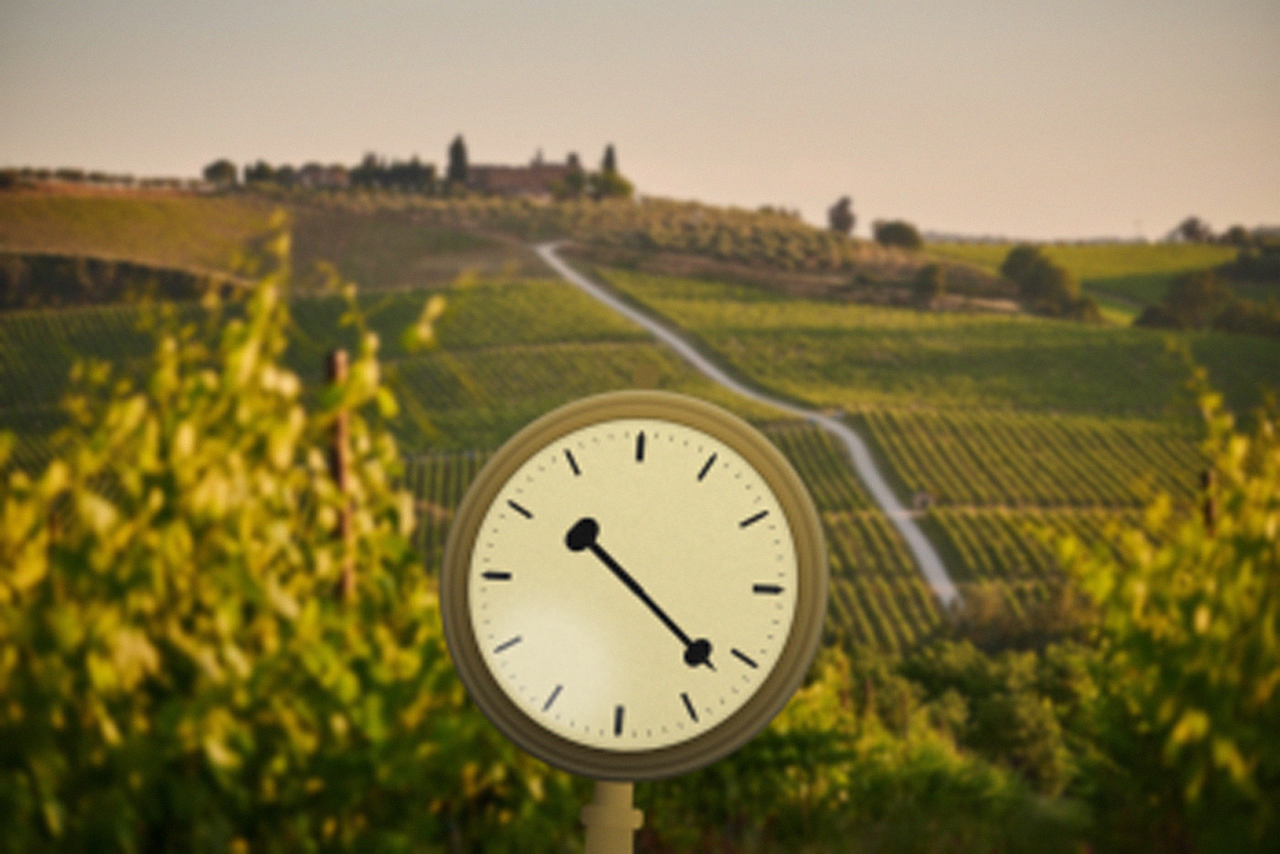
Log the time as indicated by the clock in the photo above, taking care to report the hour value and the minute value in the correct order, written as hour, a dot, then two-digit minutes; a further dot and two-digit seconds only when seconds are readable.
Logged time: 10.22
